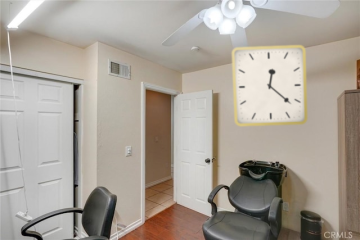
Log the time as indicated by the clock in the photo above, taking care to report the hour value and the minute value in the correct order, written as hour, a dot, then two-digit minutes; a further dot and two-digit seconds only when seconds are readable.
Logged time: 12.22
